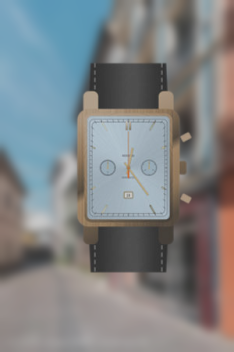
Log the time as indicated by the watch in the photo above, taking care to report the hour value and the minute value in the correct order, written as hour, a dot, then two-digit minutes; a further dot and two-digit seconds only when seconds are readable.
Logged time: 12.24
